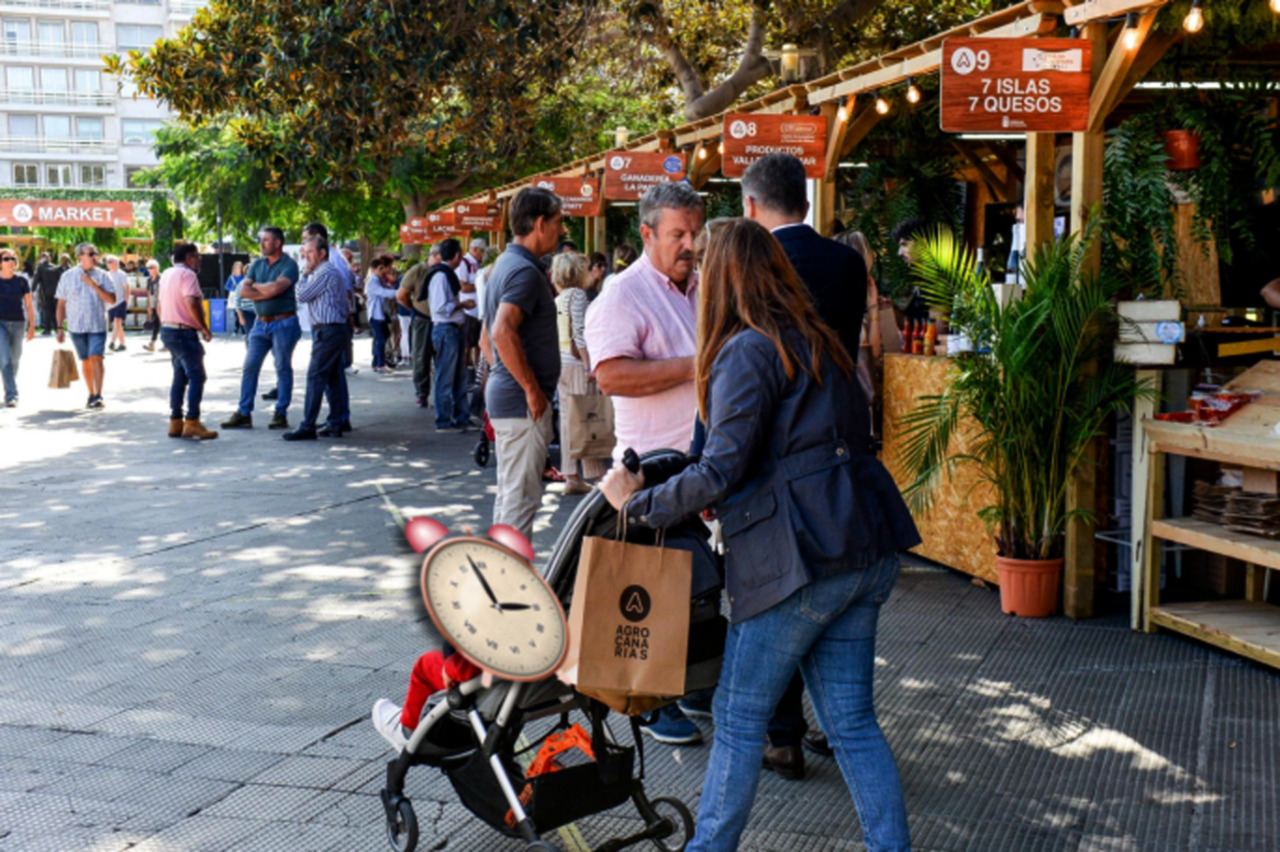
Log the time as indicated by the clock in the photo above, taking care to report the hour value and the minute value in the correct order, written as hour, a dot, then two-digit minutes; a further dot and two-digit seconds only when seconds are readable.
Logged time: 2.58
